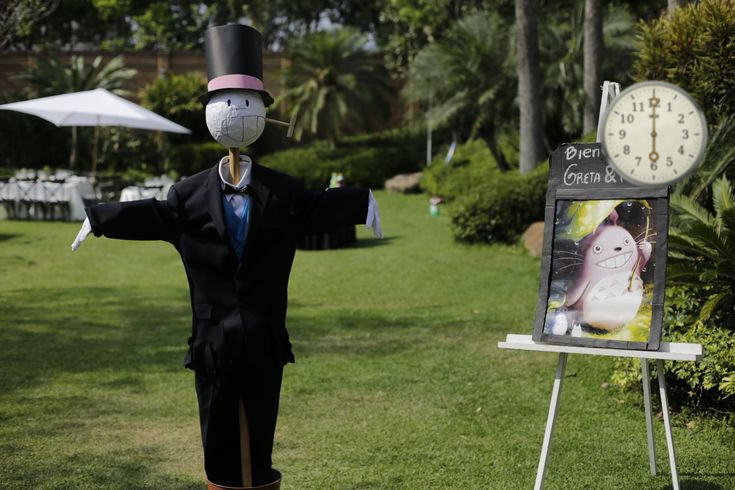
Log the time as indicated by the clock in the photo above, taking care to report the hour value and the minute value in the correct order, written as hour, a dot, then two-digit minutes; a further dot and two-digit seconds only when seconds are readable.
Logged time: 6.00
